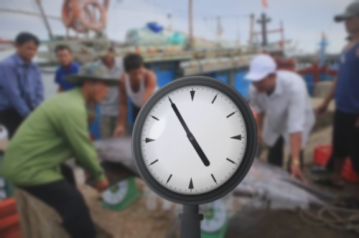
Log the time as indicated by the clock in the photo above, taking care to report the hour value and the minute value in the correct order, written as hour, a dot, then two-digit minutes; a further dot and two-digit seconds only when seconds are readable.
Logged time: 4.55
